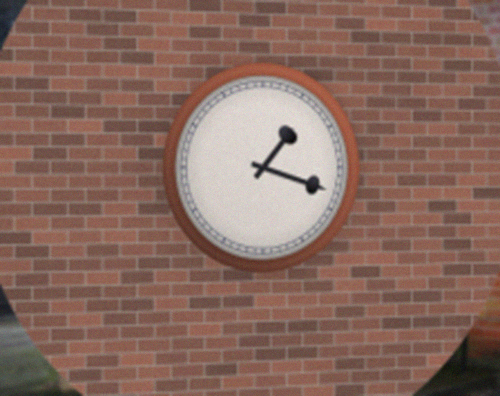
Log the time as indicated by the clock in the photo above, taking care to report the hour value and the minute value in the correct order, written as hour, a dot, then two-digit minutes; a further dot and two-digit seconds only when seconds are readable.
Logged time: 1.18
